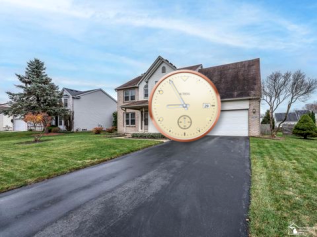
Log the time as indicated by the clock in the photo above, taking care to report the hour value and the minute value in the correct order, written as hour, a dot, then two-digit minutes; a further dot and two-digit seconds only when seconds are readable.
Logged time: 8.55
